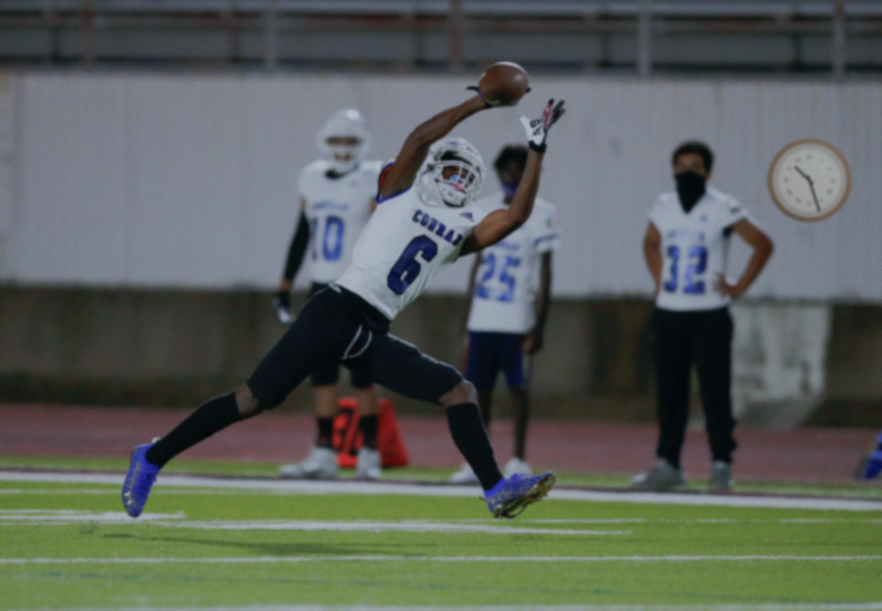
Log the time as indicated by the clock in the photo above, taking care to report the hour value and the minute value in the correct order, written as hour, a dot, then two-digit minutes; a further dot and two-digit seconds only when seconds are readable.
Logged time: 10.27
